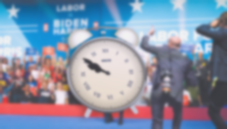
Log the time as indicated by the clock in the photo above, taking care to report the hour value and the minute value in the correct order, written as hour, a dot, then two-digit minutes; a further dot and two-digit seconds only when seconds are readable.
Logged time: 9.51
